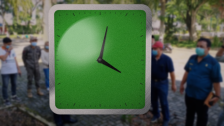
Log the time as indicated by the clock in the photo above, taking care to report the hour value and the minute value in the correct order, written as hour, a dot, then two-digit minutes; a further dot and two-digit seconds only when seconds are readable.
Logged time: 4.02
